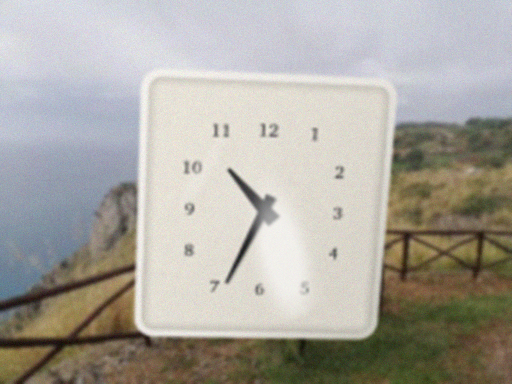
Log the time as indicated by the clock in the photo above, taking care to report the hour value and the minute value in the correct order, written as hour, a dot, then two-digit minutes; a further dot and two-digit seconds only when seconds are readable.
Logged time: 10.34
